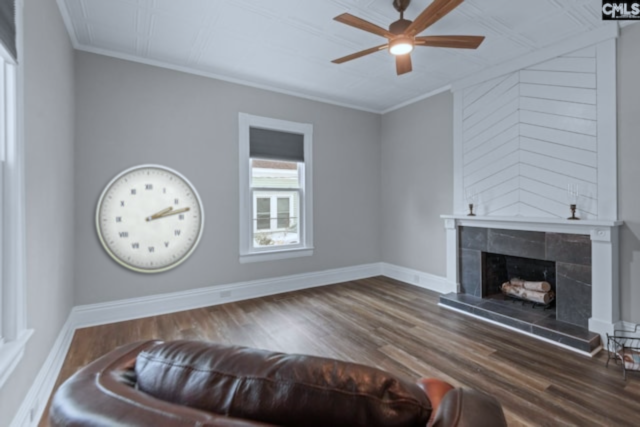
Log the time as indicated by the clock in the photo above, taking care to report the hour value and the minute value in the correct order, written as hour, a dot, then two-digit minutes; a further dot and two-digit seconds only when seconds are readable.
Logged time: 2.13
